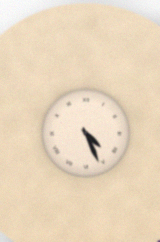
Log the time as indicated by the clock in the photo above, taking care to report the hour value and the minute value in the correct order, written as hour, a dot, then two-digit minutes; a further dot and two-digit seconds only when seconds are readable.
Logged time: 4.26
